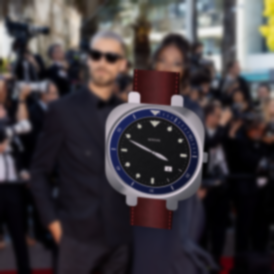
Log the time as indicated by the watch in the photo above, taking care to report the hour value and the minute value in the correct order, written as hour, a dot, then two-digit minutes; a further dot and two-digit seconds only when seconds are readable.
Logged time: 3.49
